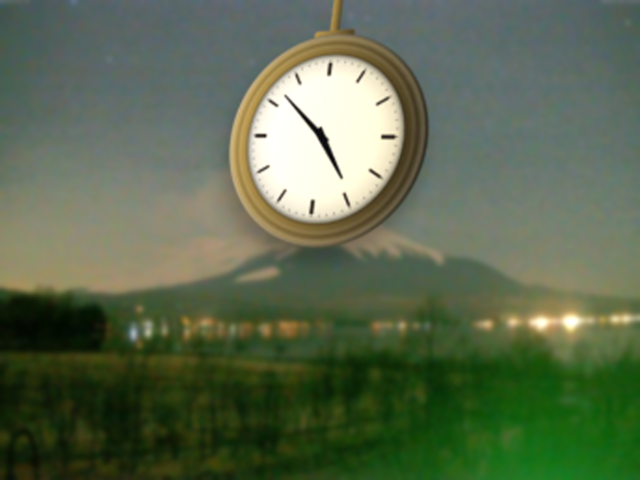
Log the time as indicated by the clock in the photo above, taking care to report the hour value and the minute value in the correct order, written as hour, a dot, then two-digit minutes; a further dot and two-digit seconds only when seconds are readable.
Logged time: 4.52
